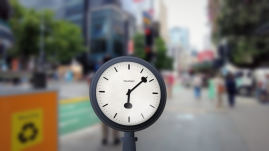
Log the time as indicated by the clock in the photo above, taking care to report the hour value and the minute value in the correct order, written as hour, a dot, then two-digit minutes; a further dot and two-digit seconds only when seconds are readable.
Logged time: 6.08
